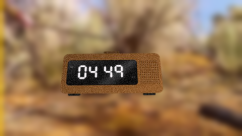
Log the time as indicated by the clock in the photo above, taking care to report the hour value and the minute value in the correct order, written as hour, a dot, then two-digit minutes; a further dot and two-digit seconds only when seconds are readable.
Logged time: 4.49
